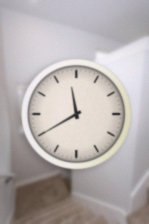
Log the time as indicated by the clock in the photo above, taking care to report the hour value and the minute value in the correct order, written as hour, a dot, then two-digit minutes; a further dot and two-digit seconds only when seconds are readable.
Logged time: 11.40
